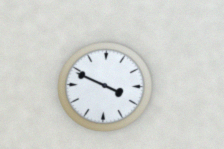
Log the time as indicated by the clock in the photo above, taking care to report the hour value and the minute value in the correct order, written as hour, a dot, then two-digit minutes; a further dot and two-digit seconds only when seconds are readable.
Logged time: 3.49
